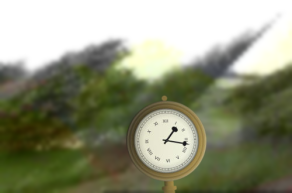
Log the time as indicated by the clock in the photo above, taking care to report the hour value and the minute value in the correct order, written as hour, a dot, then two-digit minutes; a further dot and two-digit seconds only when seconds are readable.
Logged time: 1.17
